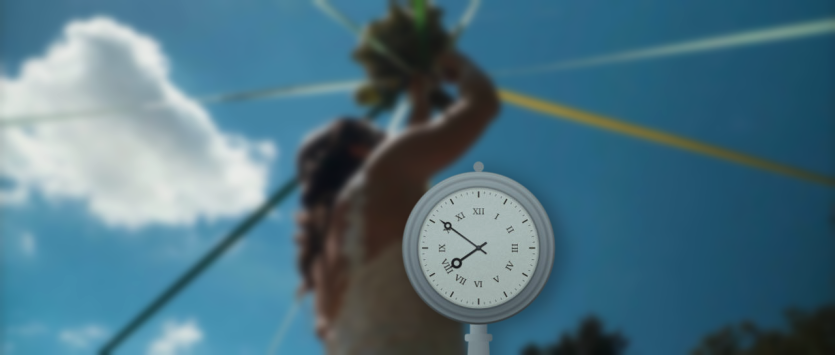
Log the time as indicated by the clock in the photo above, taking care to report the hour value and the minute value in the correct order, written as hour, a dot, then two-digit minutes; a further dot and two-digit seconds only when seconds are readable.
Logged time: 7.51
